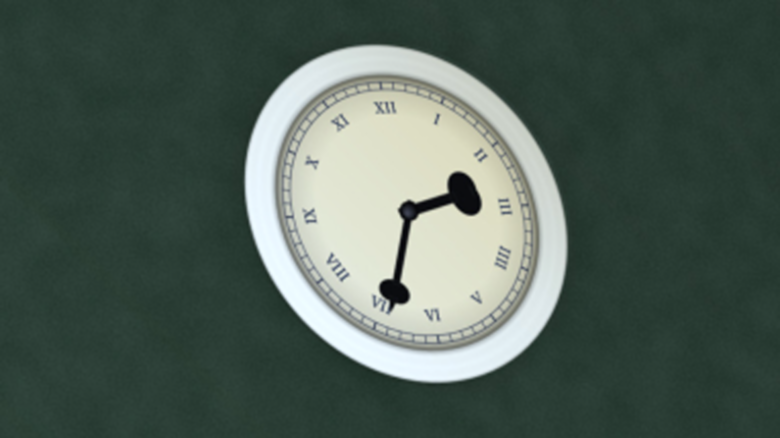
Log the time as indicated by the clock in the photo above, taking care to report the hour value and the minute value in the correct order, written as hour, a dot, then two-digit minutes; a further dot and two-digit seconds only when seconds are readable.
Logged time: 2.34
